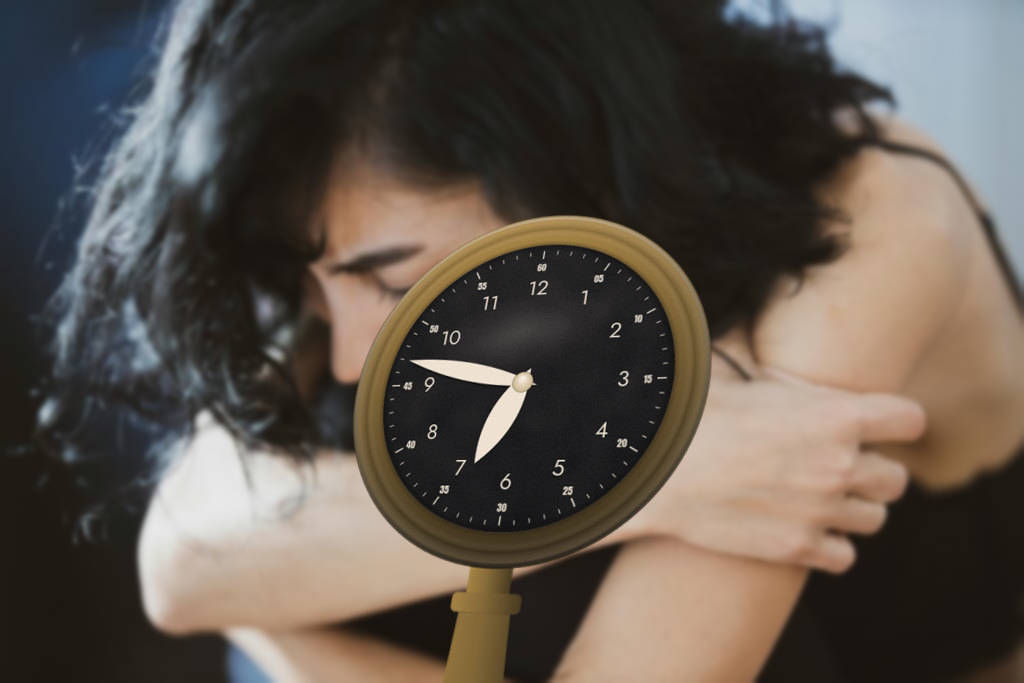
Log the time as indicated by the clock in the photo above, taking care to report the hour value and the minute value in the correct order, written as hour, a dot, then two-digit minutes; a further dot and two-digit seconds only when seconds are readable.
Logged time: 6.47
